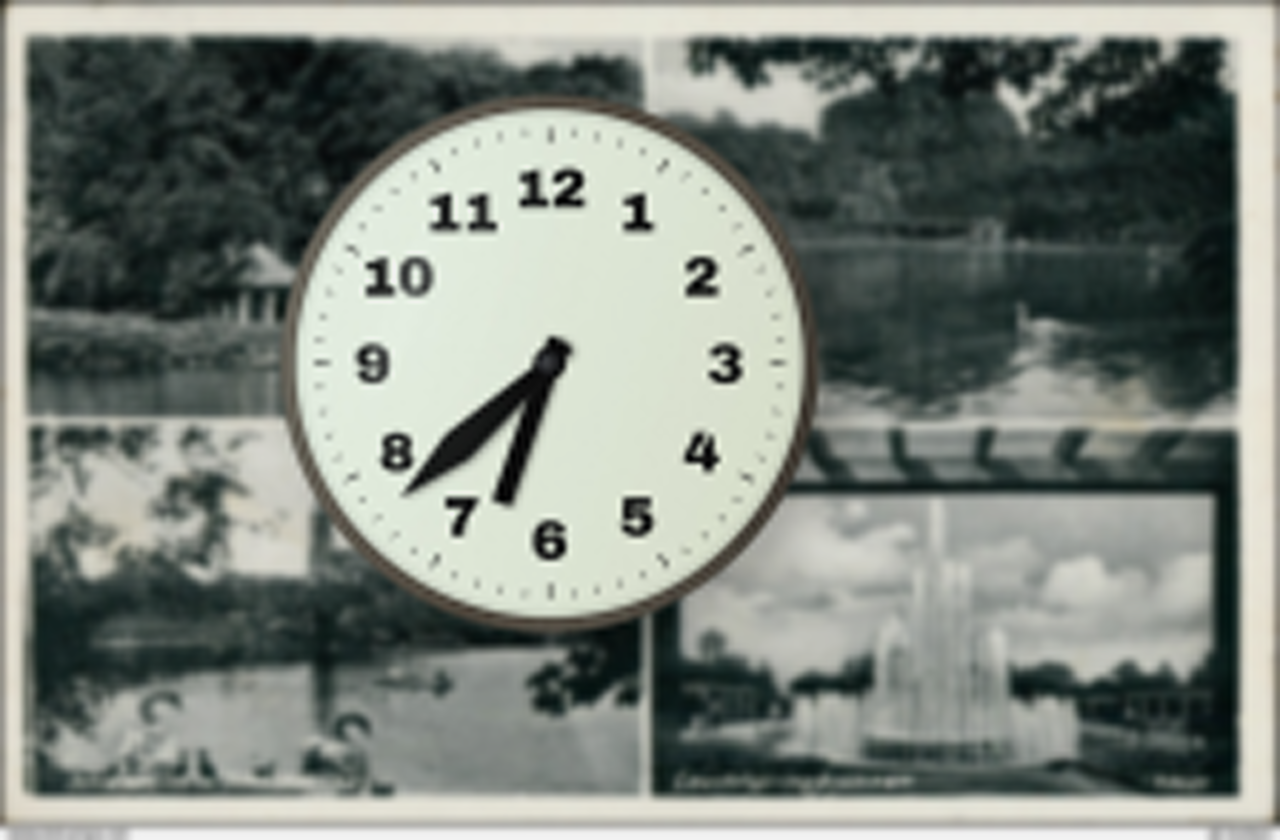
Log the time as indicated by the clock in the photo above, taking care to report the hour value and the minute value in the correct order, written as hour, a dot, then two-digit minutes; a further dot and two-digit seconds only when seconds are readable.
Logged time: 6.38
